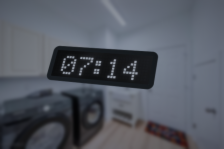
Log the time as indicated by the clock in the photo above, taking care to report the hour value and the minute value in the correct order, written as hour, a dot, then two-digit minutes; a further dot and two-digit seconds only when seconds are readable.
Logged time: 7.14
